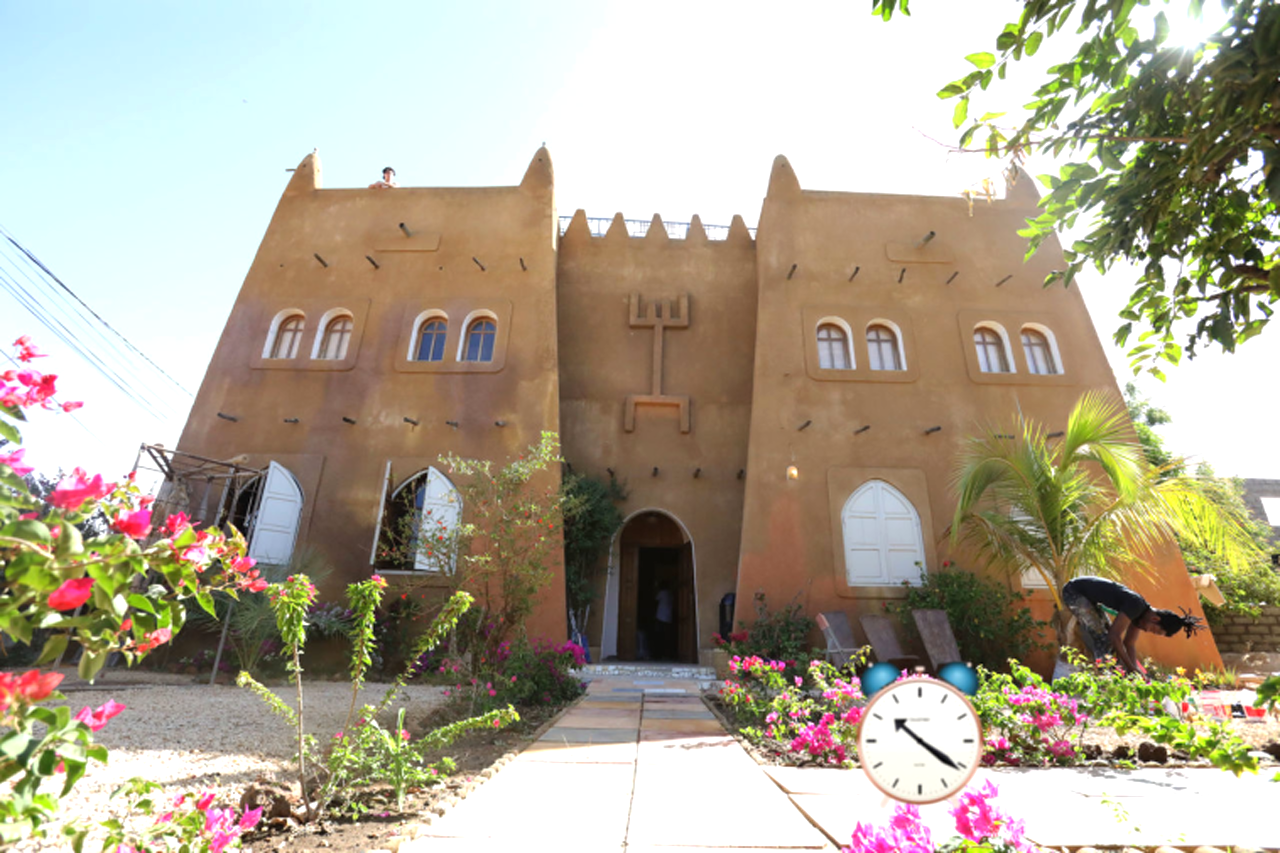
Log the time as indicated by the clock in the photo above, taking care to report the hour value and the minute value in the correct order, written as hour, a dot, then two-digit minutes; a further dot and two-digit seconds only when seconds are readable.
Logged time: 10.21
